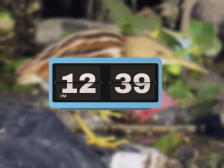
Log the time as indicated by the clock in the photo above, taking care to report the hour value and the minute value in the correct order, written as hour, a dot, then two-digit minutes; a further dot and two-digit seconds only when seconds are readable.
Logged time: 12.39
